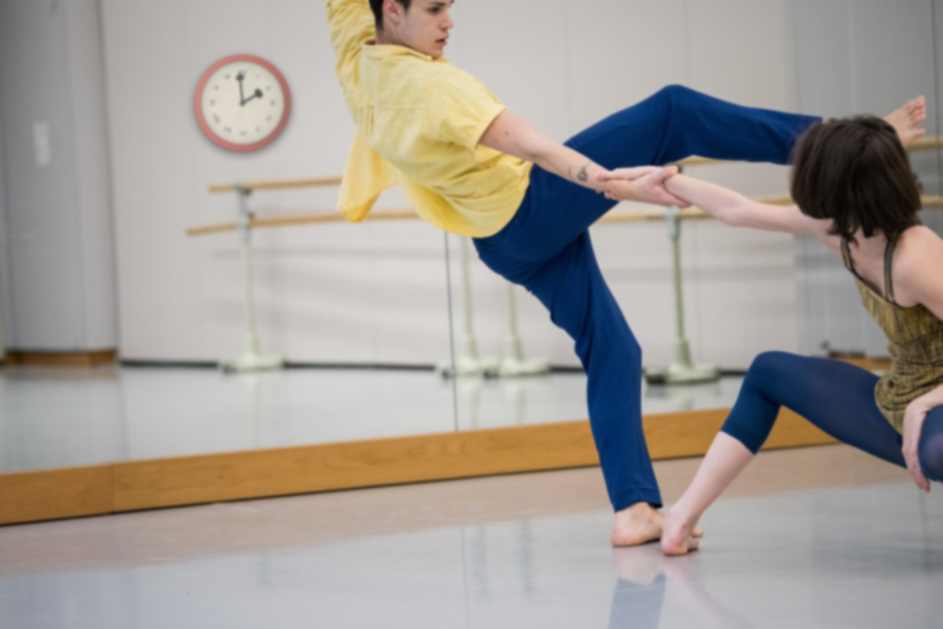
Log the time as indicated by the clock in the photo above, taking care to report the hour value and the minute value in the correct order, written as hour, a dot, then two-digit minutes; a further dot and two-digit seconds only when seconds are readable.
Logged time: 1.59
